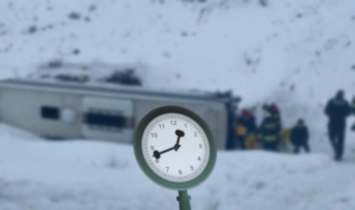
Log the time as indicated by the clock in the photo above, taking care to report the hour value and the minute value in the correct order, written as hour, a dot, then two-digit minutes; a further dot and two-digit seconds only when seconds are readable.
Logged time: 12.42
